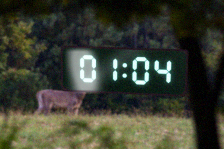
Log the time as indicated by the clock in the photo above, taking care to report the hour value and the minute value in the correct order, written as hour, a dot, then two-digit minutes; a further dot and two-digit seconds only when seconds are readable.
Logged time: 1.04
